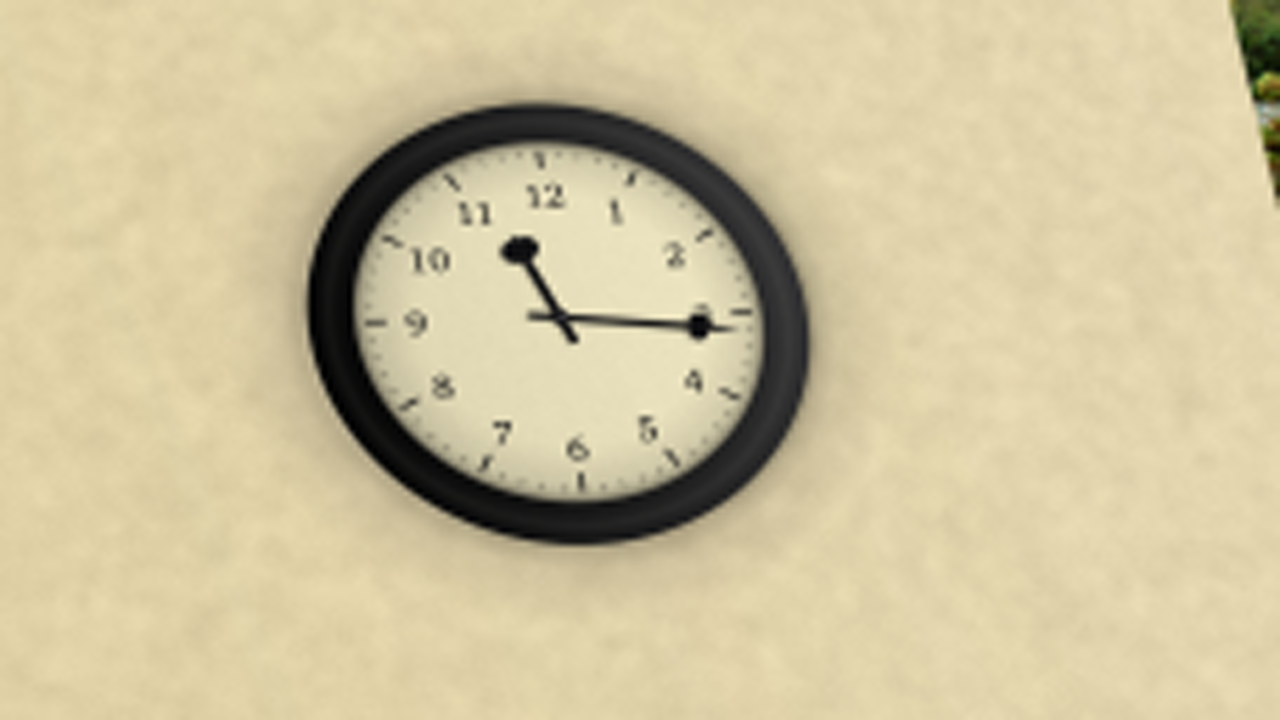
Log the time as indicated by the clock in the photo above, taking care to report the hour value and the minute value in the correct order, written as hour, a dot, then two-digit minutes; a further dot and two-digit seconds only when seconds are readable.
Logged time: 11.16
